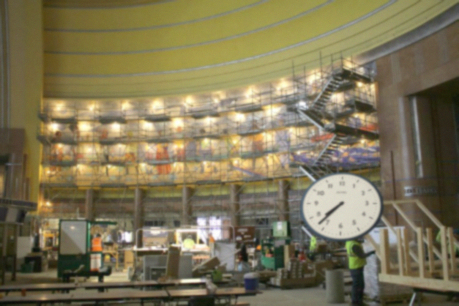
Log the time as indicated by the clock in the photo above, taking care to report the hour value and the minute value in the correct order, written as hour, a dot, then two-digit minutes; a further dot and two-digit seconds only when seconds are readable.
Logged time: 7.37
